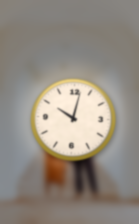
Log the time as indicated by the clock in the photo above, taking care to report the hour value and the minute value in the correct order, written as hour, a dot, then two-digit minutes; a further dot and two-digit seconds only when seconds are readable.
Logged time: 10.02
